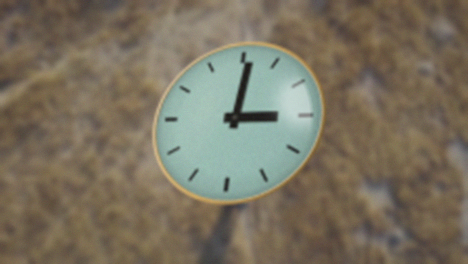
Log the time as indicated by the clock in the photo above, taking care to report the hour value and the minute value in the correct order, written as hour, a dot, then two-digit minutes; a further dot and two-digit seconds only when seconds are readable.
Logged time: 3.01
